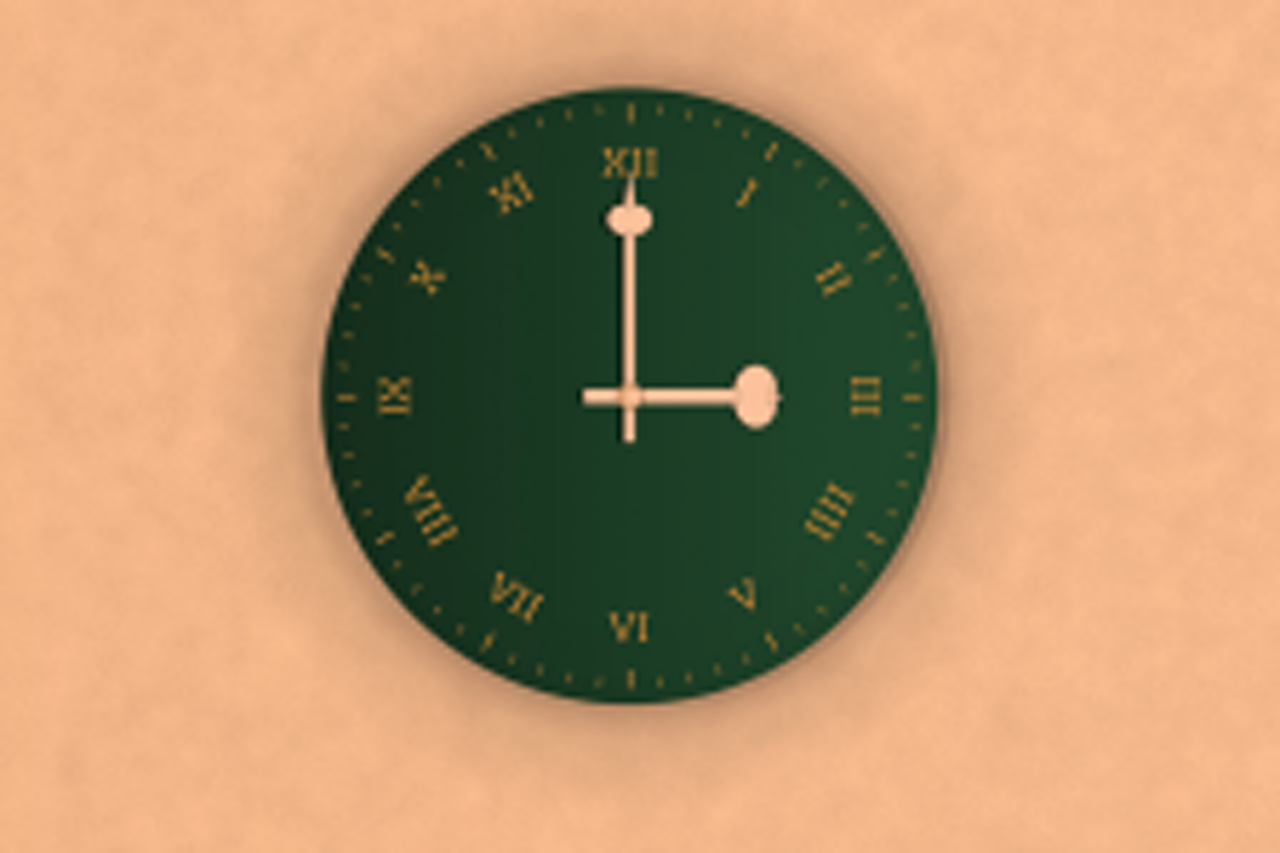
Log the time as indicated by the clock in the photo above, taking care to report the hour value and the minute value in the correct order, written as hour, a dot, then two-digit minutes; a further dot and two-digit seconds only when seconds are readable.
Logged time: 3.00
